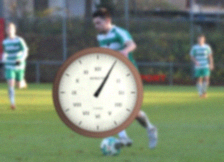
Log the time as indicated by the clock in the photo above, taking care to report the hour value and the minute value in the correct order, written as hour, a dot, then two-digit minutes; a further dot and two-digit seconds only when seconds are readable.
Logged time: 1.05
